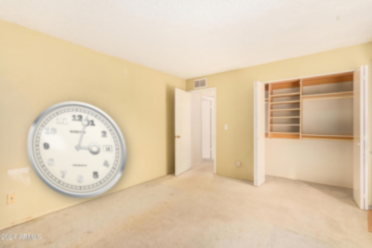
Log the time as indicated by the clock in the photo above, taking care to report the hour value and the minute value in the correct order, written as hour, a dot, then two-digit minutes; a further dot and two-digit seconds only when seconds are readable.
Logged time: 3.03
